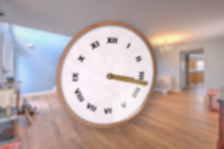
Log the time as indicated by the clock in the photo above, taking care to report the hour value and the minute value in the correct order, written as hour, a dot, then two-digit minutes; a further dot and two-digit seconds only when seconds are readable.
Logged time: 3.17
